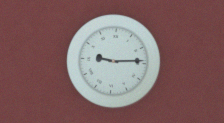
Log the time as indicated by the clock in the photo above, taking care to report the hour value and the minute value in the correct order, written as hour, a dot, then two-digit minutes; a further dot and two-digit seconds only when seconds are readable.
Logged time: 9.14
